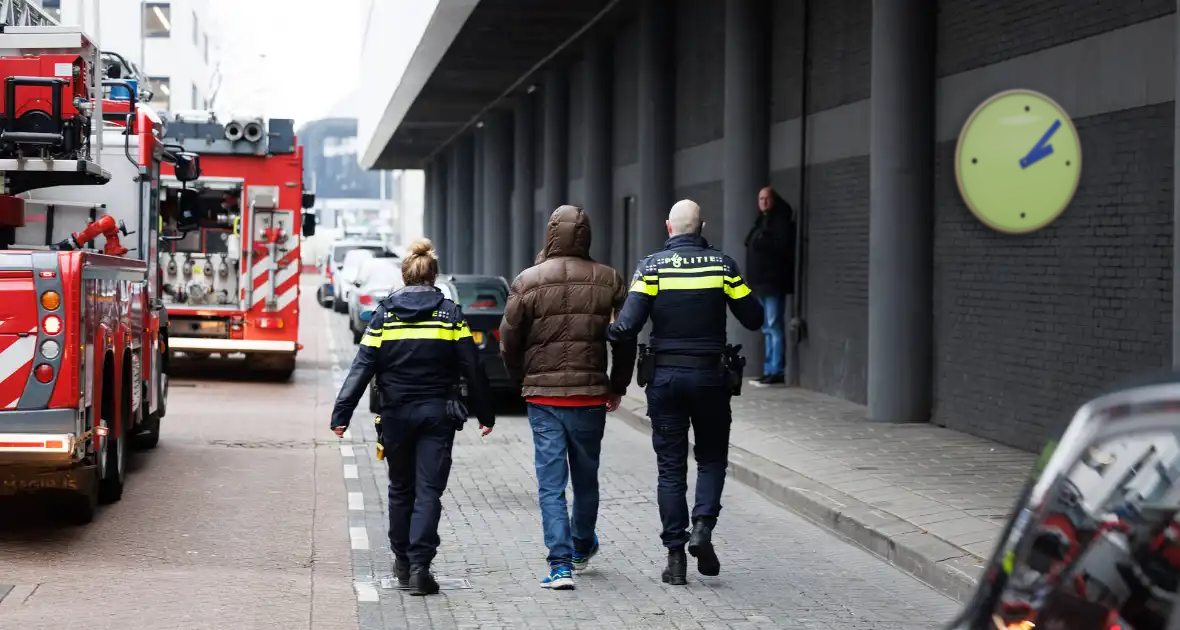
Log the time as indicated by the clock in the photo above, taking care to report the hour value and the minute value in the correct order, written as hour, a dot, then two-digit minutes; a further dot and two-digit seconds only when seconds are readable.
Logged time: 2.07
